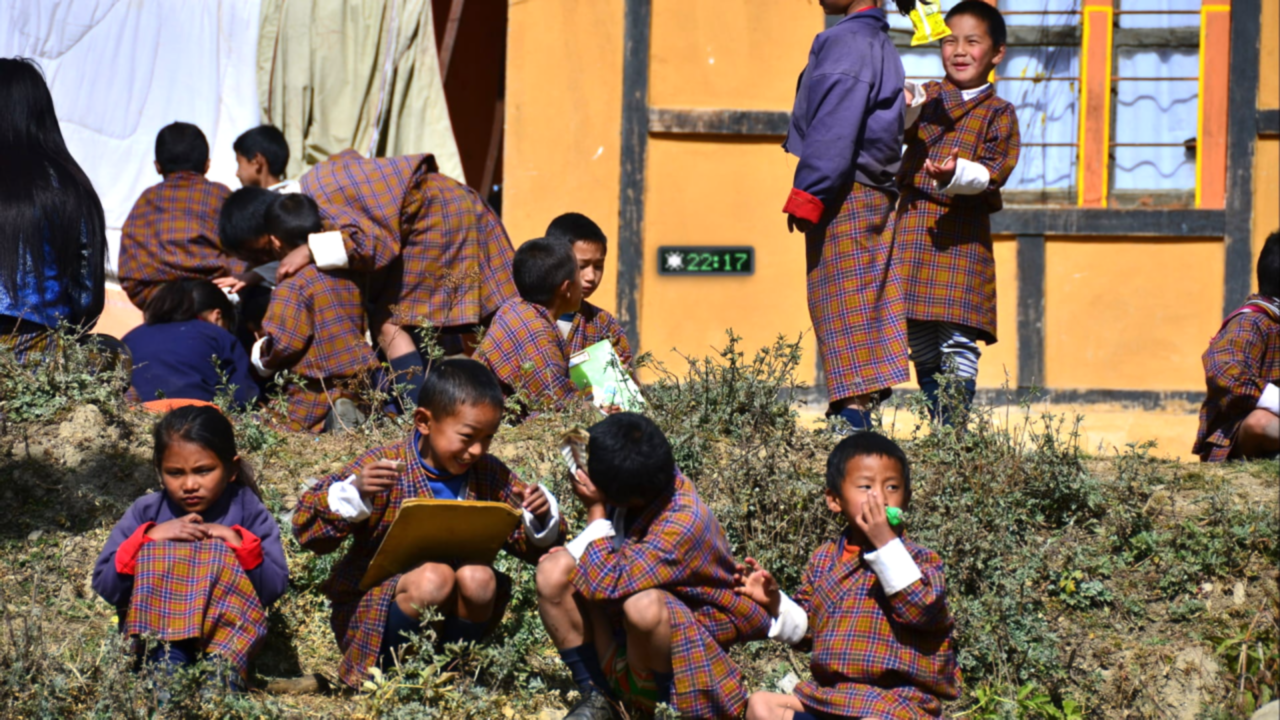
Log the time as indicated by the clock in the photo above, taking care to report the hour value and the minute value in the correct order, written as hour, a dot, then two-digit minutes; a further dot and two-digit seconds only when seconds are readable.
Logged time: 22.17
